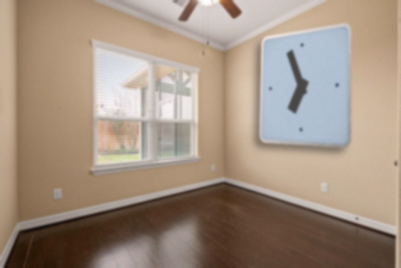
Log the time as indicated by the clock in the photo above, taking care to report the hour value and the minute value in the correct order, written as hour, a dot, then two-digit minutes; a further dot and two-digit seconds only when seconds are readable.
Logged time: 6.56
